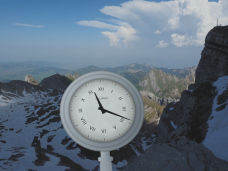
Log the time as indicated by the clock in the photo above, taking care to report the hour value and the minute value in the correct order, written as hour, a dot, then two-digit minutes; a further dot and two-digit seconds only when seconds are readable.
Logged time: 11.19
